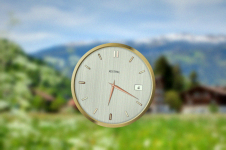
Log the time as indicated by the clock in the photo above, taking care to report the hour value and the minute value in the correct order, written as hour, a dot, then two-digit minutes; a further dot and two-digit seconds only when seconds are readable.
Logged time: 6.19
